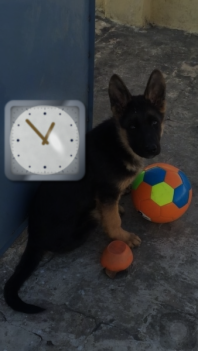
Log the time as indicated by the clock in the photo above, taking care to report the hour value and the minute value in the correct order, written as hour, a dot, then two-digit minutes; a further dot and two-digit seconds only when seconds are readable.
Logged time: 12.53
